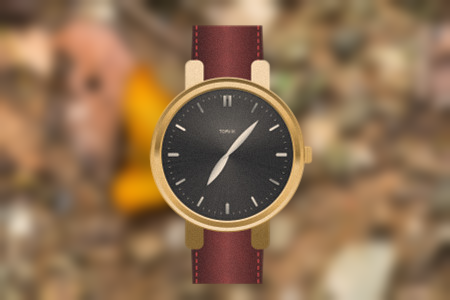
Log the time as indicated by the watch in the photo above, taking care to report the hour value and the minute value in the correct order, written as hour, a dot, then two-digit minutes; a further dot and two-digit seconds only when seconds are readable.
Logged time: 7.07
